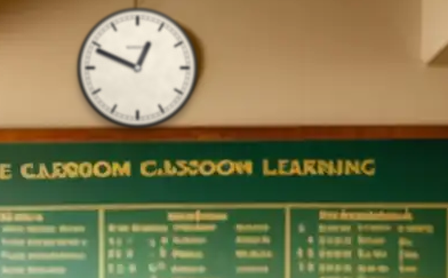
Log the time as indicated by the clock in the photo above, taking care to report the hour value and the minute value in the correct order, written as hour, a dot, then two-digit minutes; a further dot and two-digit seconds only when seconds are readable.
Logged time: 12.49
